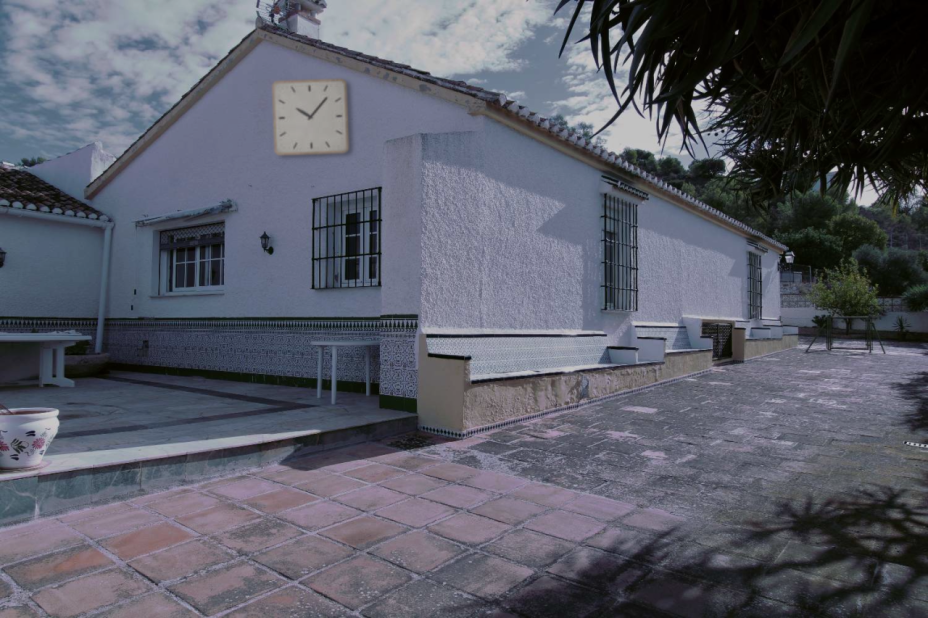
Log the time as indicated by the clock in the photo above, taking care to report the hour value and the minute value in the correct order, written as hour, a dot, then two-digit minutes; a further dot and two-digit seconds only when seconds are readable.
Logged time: 10.07
